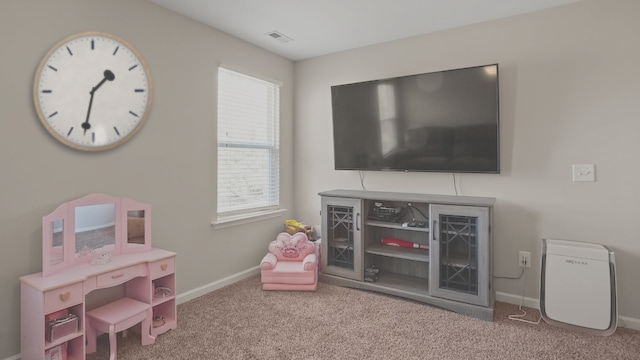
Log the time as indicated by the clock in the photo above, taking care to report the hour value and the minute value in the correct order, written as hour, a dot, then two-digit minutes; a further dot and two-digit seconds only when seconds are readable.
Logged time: 1.32
